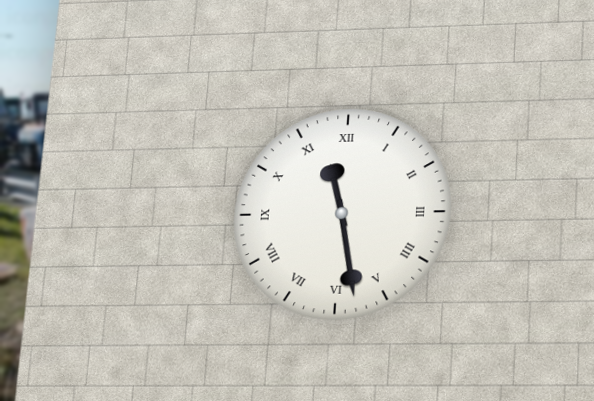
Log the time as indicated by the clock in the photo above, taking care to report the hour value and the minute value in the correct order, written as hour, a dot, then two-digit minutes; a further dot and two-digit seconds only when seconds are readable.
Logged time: 11.28
